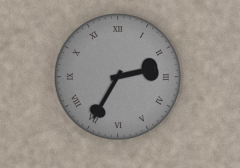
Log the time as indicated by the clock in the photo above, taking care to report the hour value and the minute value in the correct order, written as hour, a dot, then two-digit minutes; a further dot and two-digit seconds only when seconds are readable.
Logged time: 2.35
